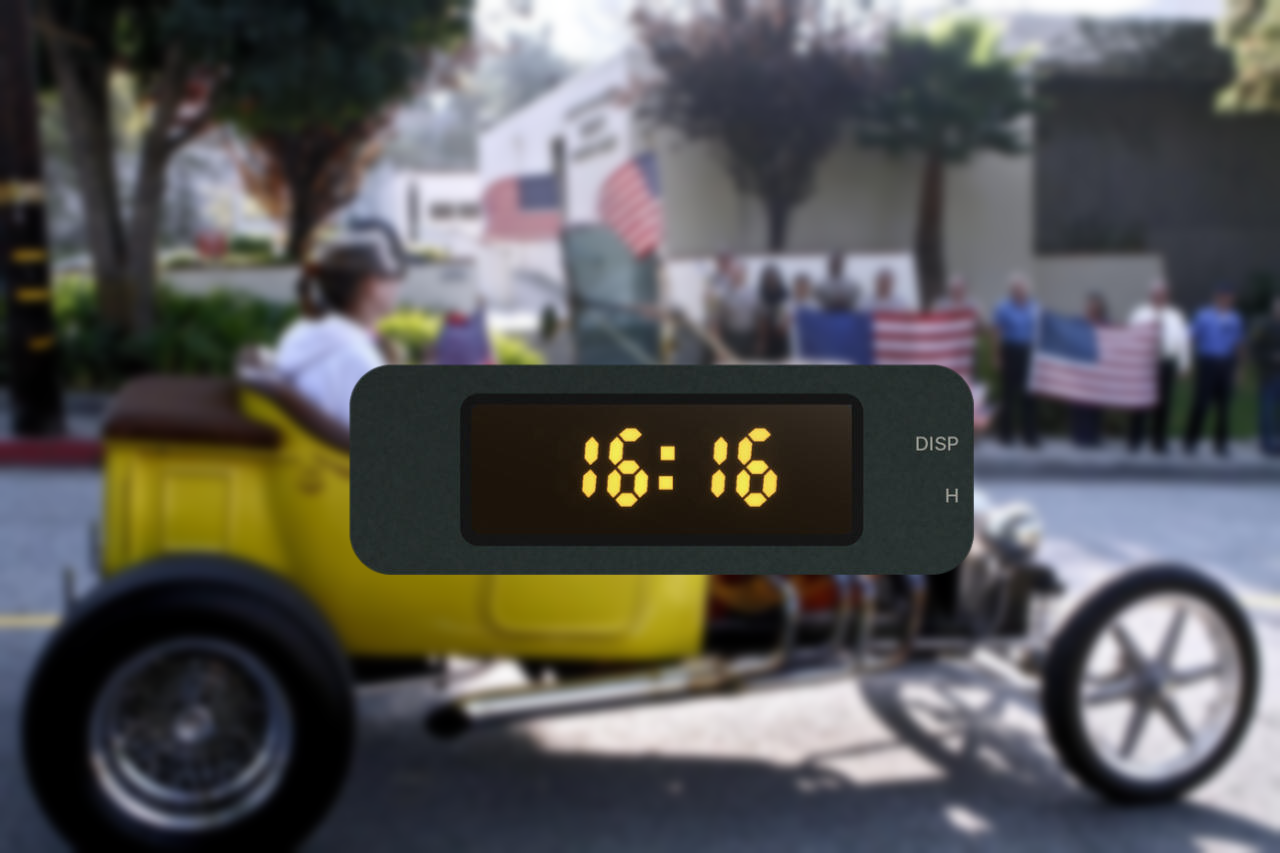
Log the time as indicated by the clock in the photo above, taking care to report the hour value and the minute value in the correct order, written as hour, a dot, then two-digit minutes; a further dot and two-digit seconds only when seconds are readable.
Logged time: 16.16
